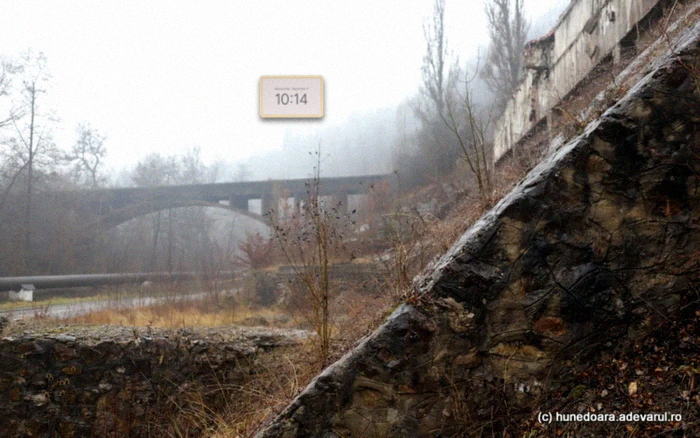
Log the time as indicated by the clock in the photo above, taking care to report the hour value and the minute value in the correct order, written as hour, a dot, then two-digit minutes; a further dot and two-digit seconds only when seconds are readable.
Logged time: 10.14
